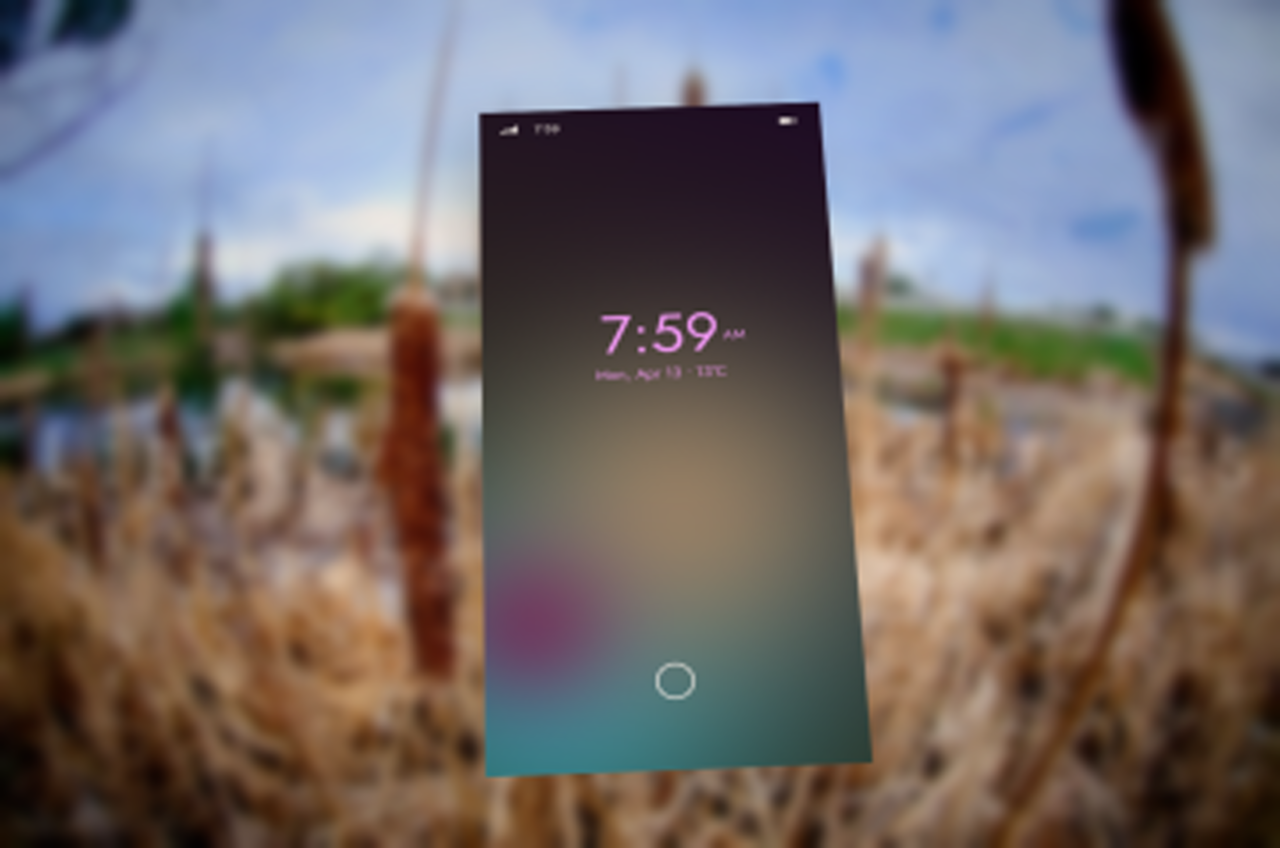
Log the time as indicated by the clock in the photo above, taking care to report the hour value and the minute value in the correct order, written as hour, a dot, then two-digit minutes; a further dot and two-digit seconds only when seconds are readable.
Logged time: 7.59
